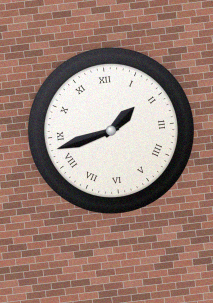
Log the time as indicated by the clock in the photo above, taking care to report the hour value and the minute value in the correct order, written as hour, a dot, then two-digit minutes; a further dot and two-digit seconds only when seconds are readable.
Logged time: 1.43
